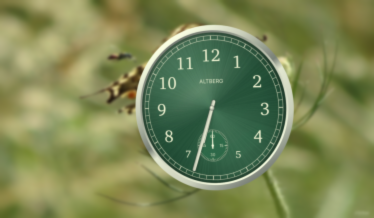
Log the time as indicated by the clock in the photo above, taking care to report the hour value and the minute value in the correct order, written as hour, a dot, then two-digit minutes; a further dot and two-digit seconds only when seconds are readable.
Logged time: 6.33
